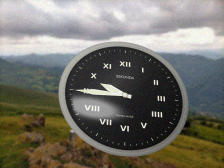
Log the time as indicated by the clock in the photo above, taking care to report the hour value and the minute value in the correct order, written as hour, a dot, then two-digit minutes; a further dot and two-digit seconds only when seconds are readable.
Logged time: 9.45
